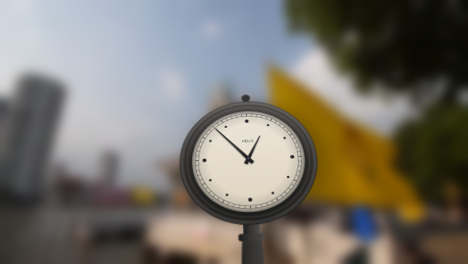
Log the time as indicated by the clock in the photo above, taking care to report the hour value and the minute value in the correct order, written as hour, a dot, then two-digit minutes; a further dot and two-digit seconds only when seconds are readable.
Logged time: 12.53
